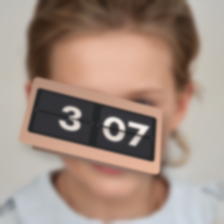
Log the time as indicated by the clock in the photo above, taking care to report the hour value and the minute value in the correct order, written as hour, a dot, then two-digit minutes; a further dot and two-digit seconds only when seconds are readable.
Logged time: 3.07
